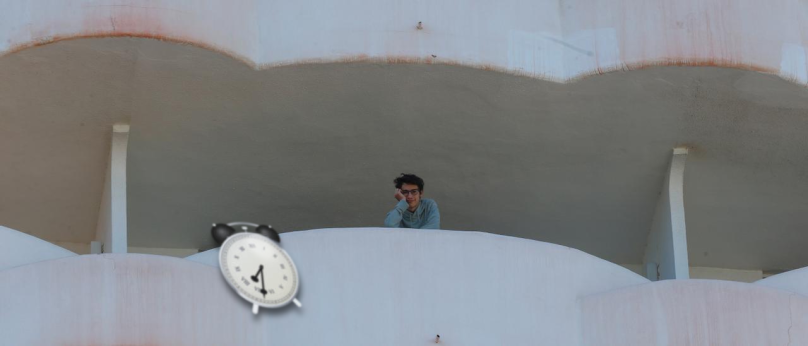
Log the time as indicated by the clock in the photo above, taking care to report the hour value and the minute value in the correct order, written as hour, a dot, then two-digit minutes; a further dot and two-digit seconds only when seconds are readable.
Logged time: 7.33
